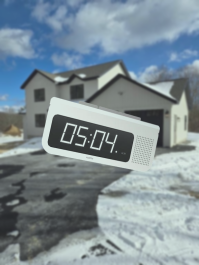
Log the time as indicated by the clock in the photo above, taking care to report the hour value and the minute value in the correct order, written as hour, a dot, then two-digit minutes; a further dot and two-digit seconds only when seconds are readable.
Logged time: 5.04
